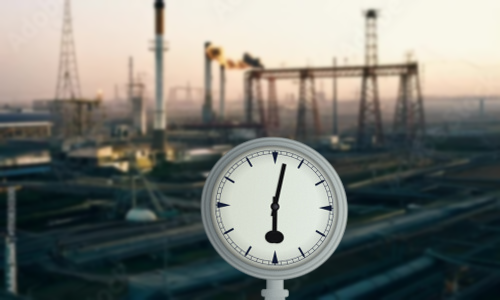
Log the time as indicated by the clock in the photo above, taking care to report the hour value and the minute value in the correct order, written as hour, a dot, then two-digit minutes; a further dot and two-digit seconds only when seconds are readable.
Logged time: 6.02
